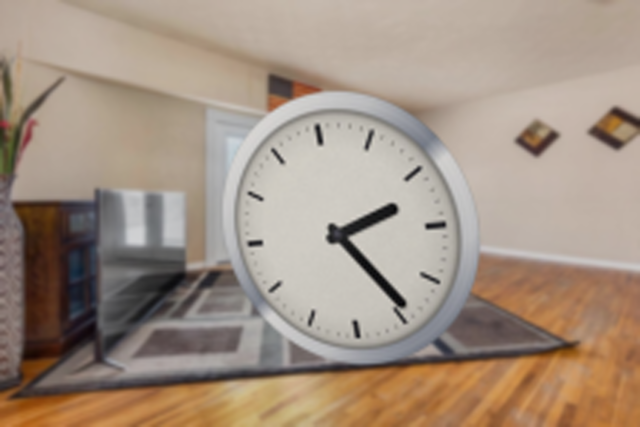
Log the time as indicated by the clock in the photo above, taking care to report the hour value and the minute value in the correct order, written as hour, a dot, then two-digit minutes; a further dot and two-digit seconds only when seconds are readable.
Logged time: 2.24
